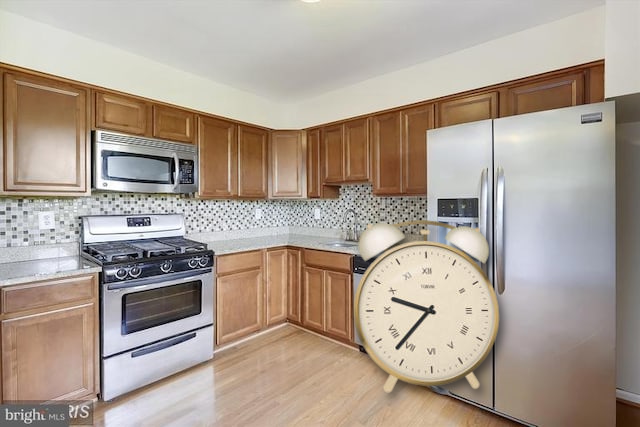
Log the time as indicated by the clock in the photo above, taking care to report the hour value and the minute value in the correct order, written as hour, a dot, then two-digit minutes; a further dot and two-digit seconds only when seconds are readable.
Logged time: 9.37
